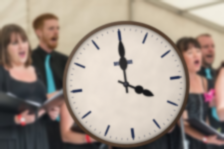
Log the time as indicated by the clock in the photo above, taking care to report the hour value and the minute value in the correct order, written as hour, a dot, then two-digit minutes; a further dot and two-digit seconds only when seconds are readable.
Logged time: 4.00
